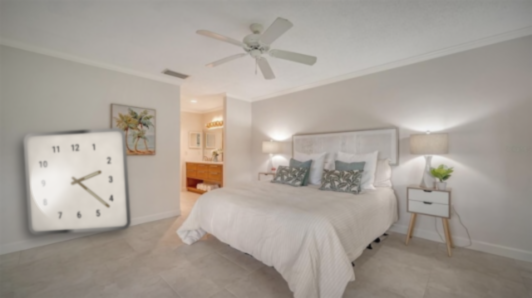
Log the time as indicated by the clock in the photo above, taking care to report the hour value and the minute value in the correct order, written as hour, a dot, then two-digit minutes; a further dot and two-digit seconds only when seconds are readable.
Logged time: 2.22
